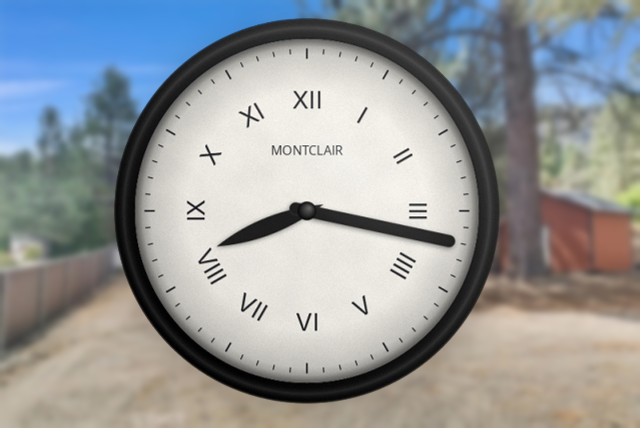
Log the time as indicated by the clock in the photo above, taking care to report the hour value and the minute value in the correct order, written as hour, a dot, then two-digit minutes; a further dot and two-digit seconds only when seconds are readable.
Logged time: 8.17
